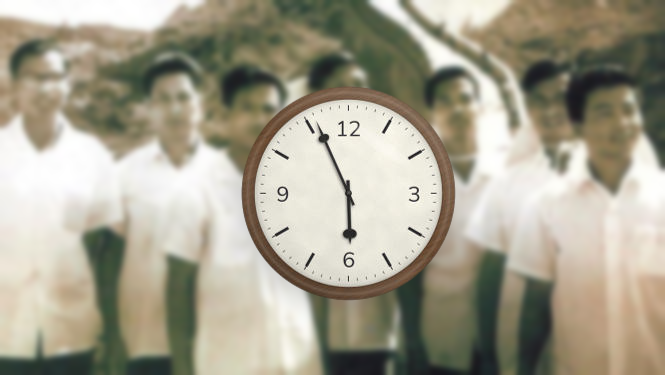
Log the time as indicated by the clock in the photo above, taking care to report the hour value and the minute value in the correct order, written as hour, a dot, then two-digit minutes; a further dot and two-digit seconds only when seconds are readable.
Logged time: 5.56
